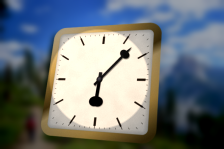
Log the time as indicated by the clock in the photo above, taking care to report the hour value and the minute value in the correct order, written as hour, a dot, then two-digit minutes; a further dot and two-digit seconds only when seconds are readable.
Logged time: 6.07
